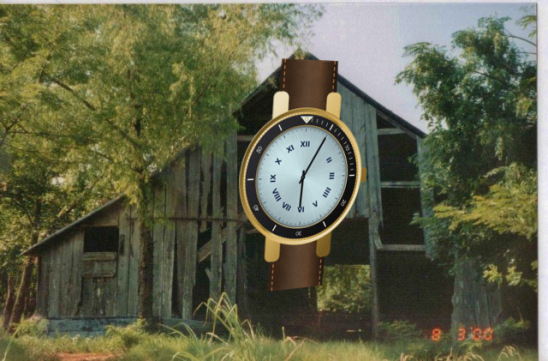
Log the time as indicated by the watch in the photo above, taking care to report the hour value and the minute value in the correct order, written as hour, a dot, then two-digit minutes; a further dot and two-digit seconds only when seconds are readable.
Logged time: 6.05
